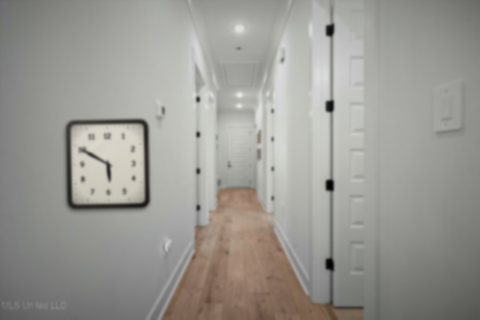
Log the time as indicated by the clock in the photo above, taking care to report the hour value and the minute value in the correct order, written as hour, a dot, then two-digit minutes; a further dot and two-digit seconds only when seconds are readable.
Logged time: 5.50
